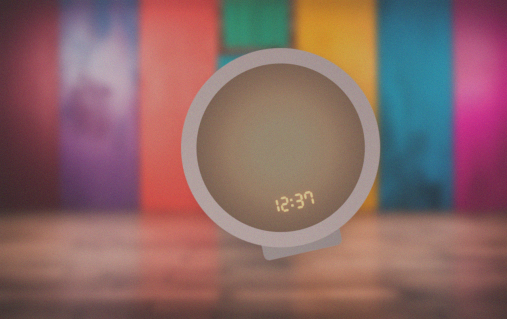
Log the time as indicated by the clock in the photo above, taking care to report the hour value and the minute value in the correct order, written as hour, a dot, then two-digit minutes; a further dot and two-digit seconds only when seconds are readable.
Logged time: 12.37
